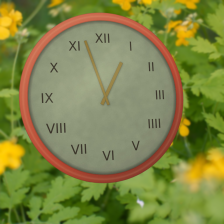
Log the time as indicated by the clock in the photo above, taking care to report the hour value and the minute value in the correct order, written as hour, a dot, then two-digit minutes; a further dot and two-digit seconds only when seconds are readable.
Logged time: 12.57
